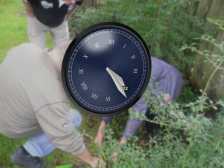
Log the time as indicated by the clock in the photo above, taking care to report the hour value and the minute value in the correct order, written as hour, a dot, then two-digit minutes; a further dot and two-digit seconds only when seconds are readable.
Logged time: 4.24
